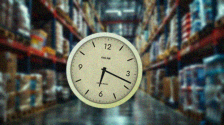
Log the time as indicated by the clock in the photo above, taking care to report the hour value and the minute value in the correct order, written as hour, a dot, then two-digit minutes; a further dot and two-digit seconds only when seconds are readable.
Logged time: 6.18
